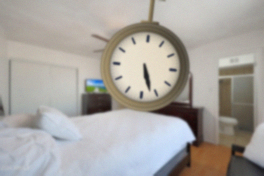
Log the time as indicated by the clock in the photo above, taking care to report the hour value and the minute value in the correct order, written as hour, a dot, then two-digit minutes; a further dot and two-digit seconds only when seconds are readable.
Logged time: 5.27
